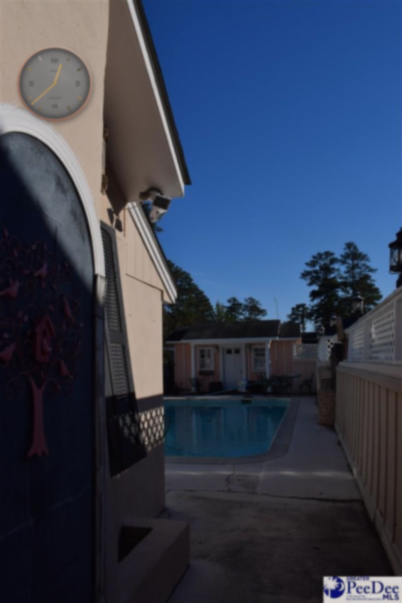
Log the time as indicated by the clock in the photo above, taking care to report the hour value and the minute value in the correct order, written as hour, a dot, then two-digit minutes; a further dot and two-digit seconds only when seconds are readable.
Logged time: 12.38
